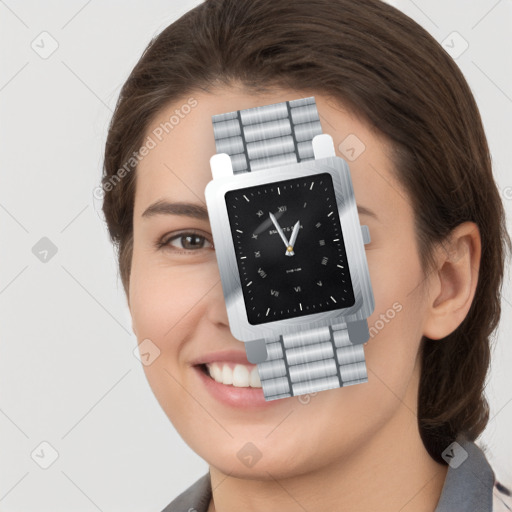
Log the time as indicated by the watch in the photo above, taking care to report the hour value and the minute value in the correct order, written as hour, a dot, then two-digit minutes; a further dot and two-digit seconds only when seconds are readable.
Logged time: 12.57
